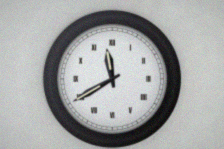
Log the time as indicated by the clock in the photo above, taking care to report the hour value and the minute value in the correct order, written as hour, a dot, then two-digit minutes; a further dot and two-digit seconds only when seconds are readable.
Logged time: 11.40
